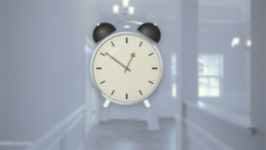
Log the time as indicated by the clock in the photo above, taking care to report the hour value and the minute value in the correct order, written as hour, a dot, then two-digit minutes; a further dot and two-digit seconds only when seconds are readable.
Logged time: 12.51
